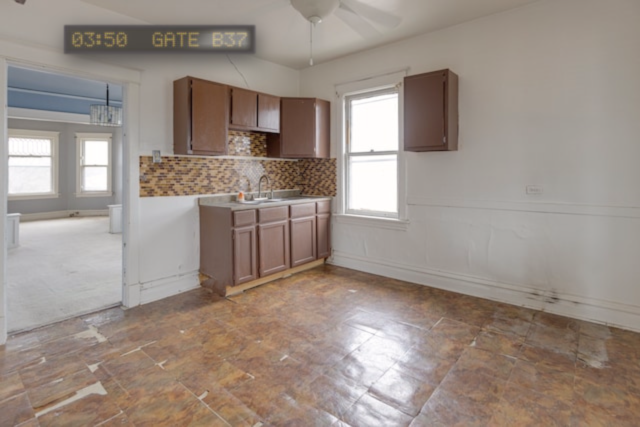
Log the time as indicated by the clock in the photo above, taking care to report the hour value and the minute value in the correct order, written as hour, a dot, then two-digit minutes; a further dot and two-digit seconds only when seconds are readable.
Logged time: 3.50
